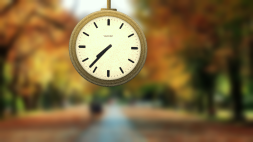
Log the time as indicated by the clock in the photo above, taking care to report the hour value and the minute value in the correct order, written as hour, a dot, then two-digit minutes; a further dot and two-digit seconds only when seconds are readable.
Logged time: 7.37
